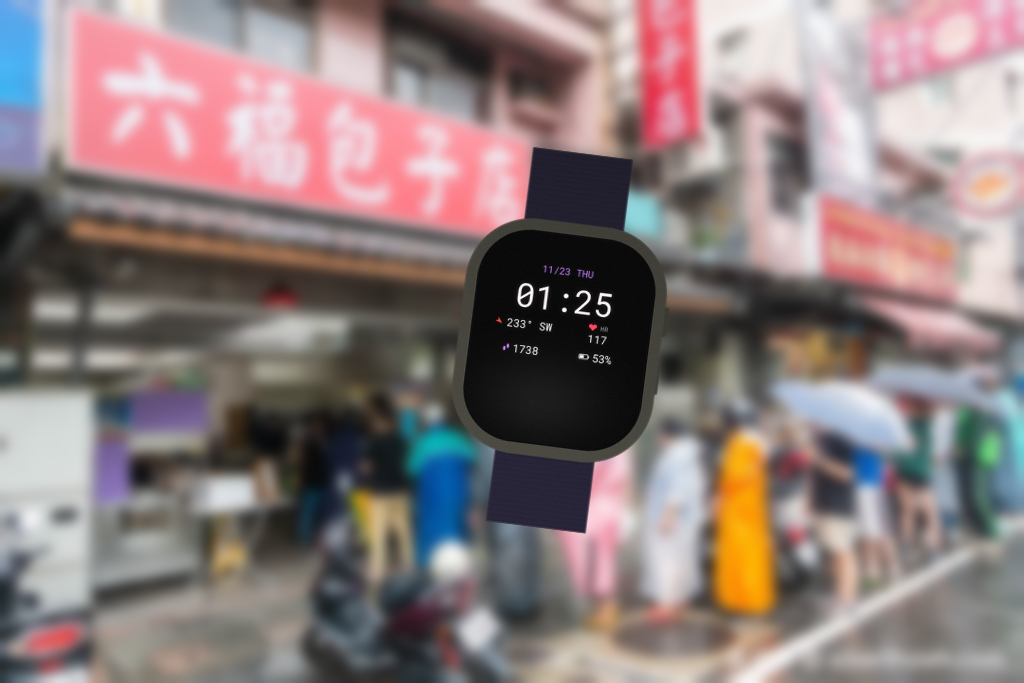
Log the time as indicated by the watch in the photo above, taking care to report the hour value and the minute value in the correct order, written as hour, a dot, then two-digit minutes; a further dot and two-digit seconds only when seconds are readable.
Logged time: 1.25
